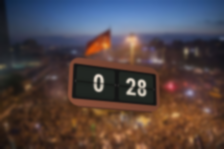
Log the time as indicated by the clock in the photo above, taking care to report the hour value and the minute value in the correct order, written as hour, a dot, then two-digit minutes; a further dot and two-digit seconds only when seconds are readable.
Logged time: 0.28
